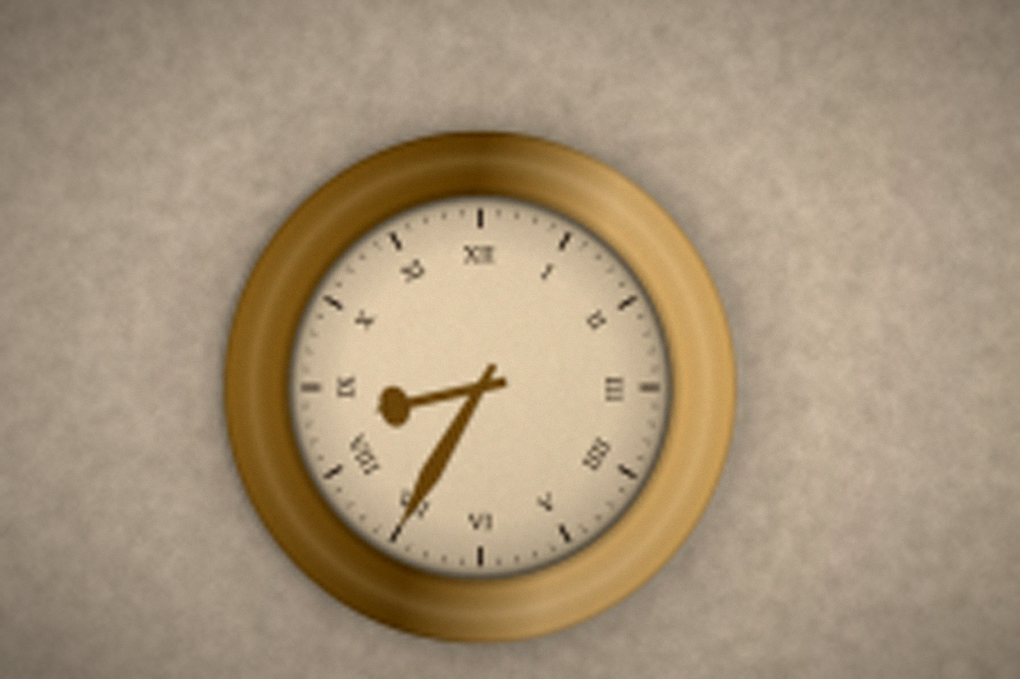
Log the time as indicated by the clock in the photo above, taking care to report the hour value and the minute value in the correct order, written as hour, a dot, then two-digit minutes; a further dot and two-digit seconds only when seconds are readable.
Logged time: 8.35
